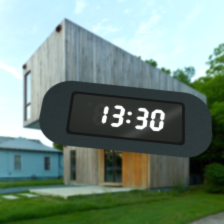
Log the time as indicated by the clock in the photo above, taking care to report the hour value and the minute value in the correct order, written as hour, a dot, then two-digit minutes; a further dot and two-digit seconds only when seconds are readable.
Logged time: 13.30
